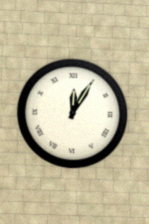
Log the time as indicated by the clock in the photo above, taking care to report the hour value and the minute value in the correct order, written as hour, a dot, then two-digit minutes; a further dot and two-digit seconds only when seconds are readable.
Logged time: 12.05
